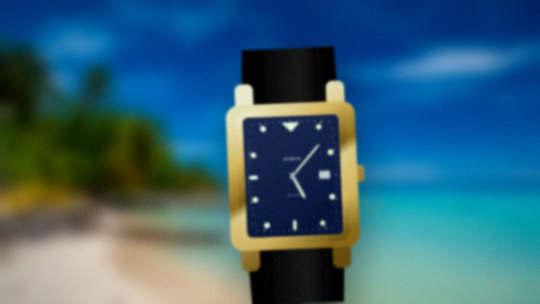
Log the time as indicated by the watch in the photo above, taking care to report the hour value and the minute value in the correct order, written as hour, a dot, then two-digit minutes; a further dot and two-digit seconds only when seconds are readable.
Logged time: 5.07
